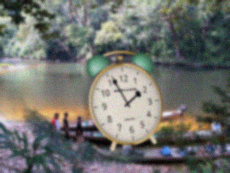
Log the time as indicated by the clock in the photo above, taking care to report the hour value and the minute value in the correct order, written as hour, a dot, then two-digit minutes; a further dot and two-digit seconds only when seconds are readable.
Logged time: 1.56
